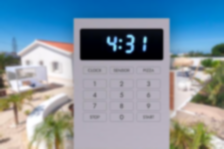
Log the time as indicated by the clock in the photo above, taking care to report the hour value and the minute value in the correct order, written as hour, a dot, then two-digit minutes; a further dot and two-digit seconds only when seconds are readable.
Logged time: 4.31
